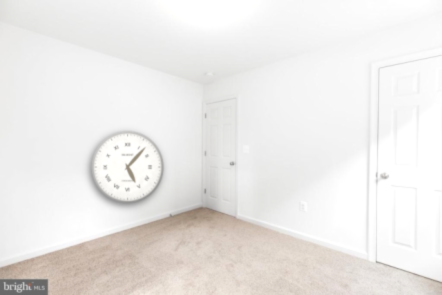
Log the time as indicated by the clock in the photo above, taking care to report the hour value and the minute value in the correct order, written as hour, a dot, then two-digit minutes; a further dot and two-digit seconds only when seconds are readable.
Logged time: 5.07
